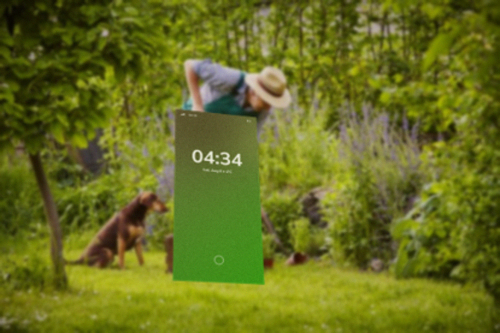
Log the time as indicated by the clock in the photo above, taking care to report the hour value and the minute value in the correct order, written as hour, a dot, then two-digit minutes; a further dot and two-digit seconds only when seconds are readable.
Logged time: 4.34
